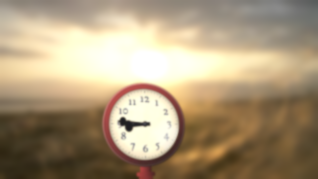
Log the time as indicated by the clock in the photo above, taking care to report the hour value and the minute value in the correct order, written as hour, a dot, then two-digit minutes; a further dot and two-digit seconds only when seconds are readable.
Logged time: 8.46
